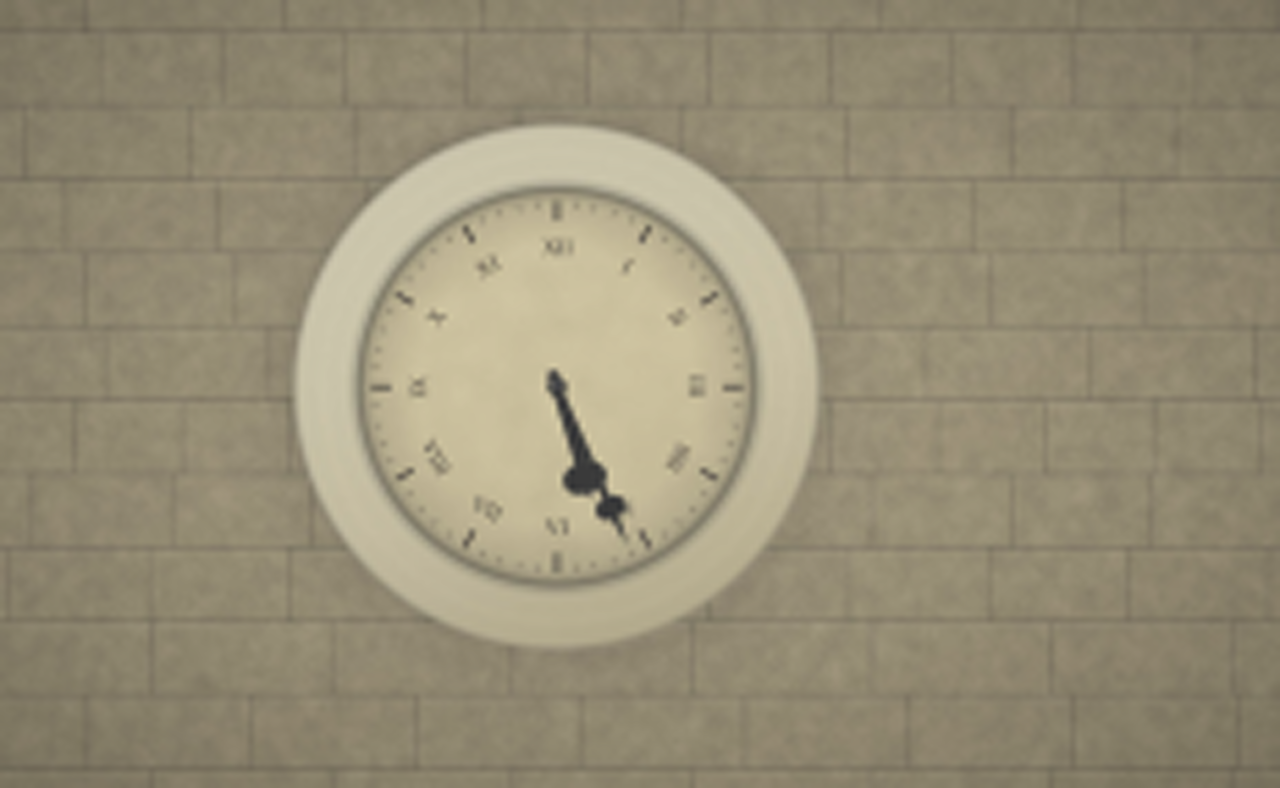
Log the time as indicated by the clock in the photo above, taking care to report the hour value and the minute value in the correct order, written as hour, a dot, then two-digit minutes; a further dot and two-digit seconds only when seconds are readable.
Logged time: 5.26
